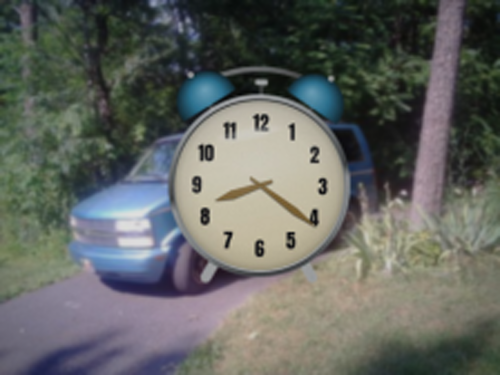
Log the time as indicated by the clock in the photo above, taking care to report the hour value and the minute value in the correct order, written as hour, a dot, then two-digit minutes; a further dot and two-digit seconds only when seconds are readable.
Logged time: 8.21
